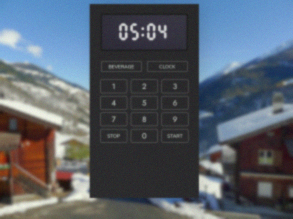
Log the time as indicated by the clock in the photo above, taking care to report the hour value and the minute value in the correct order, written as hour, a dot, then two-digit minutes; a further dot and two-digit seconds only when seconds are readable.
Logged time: 5.04
